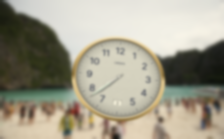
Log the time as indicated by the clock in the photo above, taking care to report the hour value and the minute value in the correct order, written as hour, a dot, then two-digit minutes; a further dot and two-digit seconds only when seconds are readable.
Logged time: 7.38
